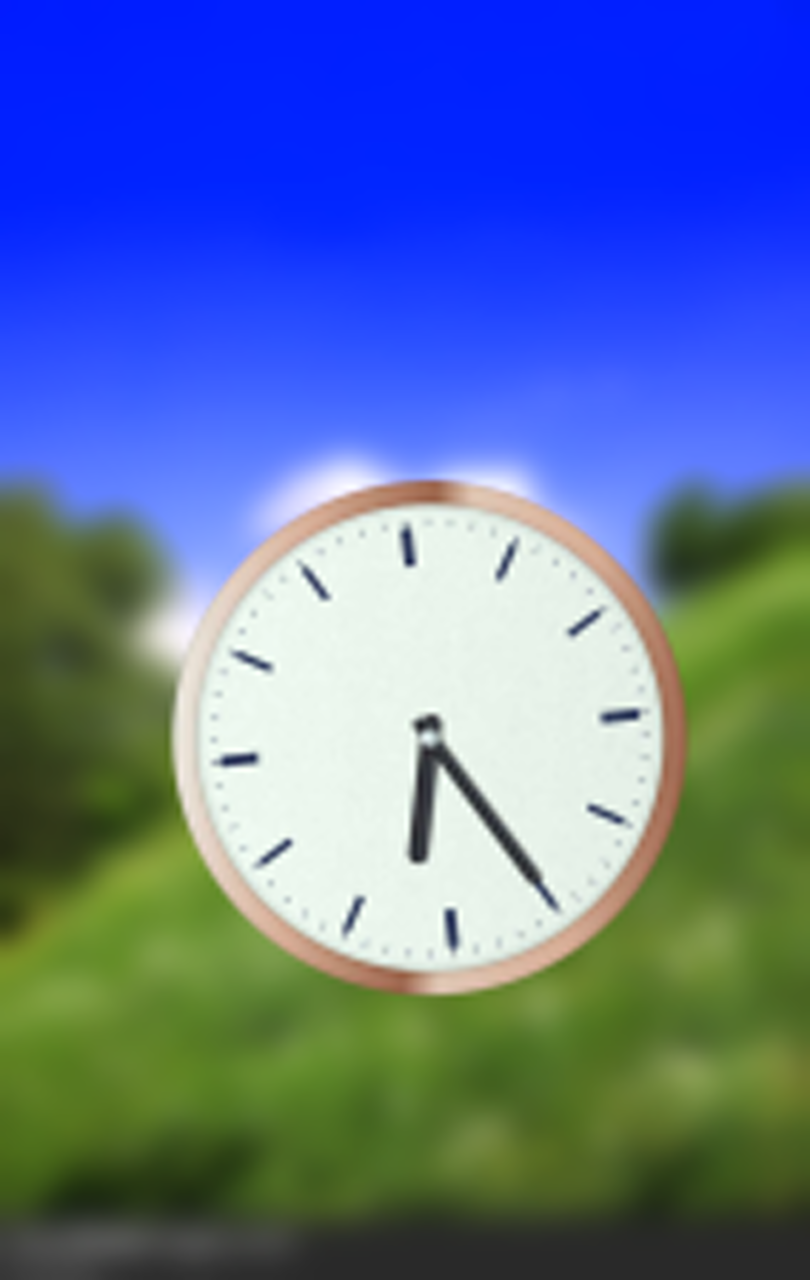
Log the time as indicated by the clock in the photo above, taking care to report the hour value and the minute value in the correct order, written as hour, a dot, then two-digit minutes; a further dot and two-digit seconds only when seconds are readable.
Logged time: 6.25
